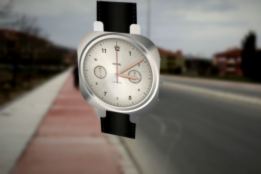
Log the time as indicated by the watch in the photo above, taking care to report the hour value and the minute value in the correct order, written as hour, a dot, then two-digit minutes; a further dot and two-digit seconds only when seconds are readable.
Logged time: 3.09
